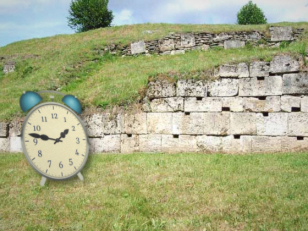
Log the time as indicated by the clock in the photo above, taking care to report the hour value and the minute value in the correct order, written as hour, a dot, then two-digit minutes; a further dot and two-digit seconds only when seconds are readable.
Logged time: 1.47
